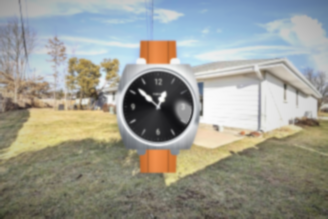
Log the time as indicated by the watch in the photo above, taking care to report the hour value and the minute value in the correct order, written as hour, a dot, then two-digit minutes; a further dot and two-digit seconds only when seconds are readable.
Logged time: 12.52
